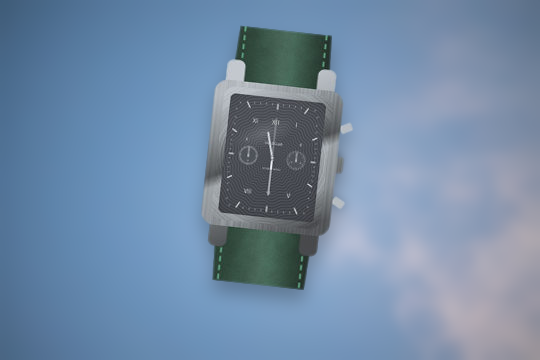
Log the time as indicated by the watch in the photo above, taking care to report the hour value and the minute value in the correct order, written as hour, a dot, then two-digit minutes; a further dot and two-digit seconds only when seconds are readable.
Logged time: 11.30
